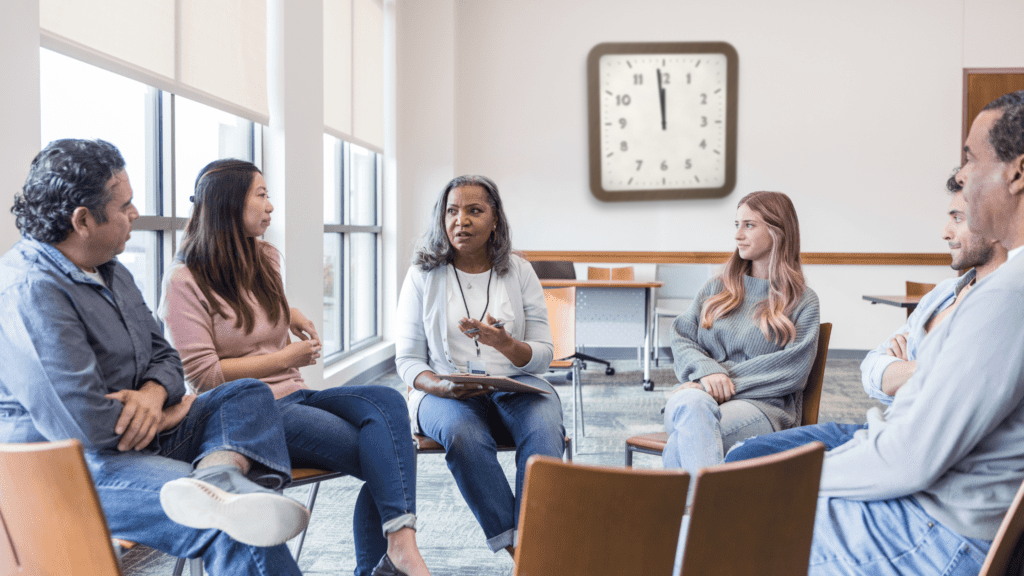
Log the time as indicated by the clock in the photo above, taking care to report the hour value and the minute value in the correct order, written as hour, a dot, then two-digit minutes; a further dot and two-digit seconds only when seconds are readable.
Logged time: 11.59
